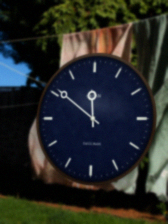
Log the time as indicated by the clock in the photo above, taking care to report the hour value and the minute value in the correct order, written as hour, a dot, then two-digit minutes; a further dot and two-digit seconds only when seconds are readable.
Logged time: 11.51
